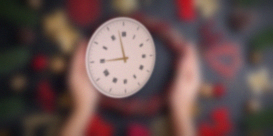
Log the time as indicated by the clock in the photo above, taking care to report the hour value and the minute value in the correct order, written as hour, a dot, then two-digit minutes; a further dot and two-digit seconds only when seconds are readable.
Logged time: 8.58
